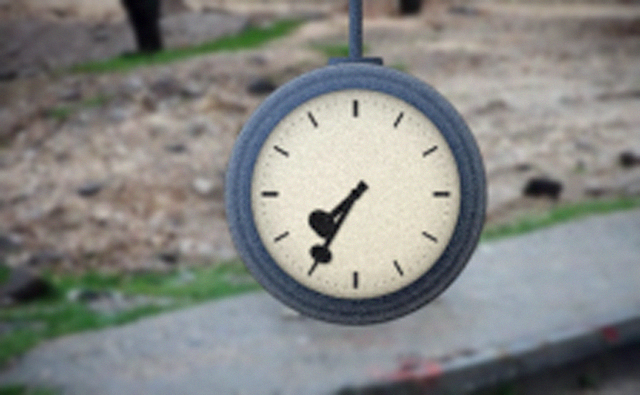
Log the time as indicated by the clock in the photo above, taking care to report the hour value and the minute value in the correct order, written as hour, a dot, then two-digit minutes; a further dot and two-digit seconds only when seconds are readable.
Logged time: 7.35
